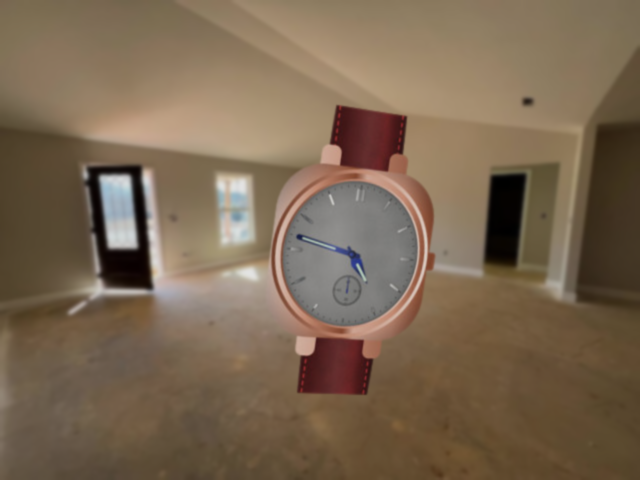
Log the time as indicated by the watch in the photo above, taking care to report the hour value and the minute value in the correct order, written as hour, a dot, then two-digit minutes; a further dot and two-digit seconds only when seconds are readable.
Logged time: 4.47
